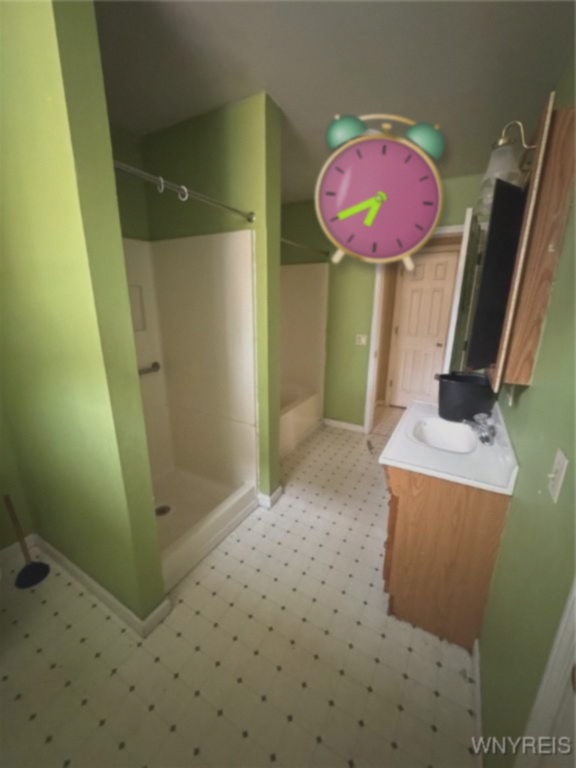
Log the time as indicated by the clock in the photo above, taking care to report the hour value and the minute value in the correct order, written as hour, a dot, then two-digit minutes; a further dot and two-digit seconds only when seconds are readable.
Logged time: 6.40
